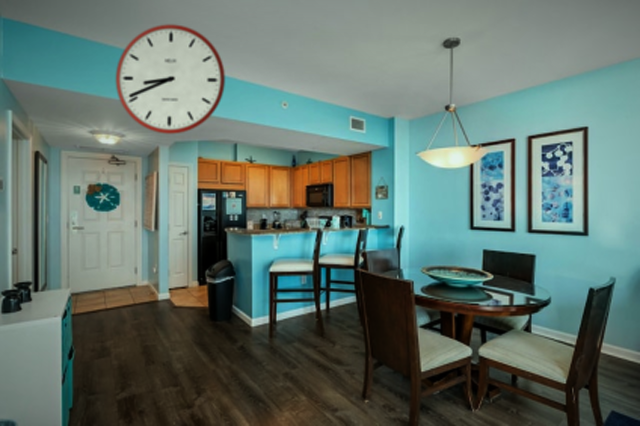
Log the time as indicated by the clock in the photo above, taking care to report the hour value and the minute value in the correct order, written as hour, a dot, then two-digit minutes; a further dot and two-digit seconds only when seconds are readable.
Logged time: 8.41
